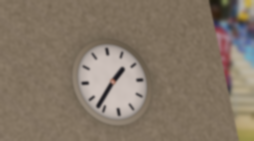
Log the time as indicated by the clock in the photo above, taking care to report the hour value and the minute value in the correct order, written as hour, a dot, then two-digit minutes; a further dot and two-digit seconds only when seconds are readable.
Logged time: 1.37
